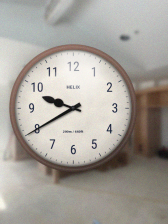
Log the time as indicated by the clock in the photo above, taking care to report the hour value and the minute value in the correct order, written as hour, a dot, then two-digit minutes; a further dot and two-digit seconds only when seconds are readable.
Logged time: 9.40
